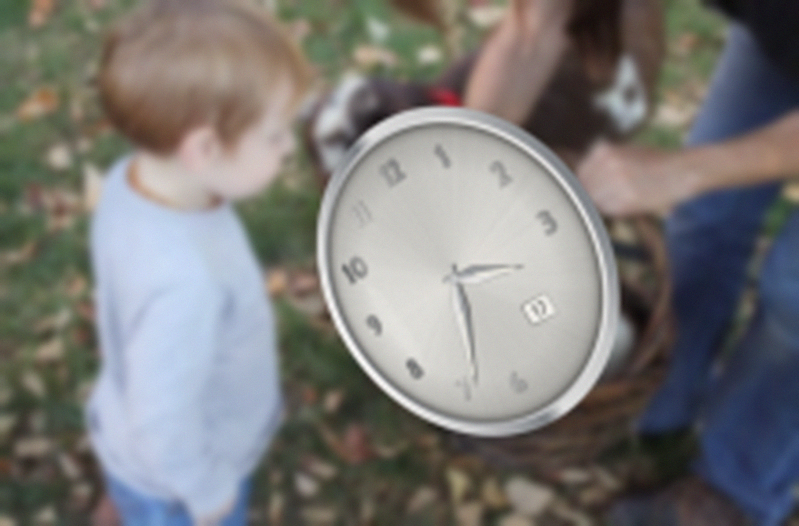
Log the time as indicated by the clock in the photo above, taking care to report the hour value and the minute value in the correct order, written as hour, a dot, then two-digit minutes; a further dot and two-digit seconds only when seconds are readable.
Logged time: 3.34
